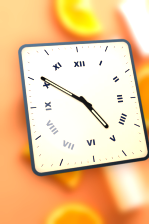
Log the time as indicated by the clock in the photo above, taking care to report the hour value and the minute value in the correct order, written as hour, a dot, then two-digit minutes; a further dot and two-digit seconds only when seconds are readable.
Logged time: 4.51
